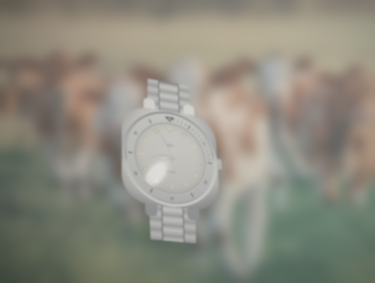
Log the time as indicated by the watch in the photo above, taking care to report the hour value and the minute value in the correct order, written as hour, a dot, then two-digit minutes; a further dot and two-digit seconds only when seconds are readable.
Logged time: 8.56
